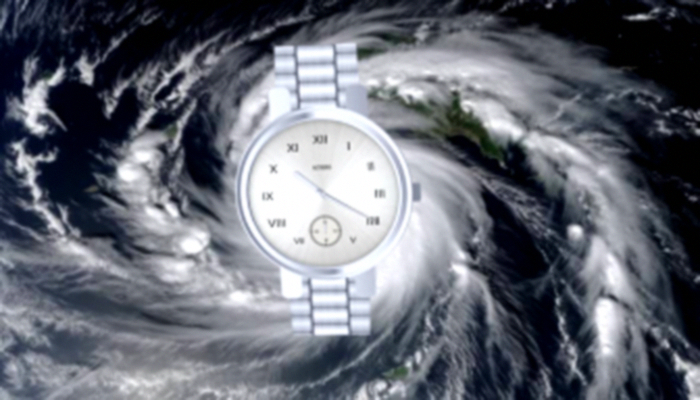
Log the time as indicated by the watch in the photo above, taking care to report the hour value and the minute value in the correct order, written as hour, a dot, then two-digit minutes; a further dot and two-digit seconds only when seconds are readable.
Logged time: 10.20
